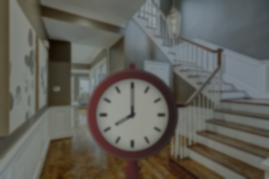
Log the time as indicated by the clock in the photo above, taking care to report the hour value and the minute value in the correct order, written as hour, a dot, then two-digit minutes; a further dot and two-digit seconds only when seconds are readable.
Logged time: 8.00
